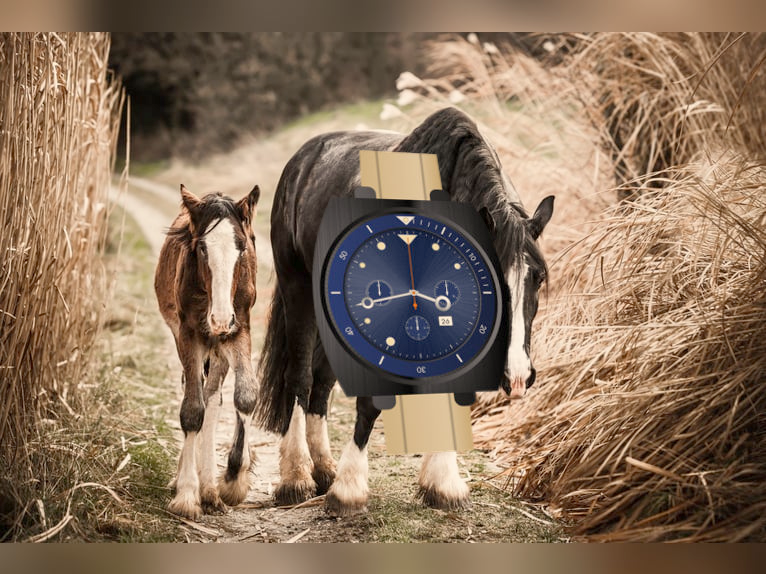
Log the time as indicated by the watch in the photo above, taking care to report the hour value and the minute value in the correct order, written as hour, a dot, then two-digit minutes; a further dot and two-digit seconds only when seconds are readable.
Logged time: 3.43
